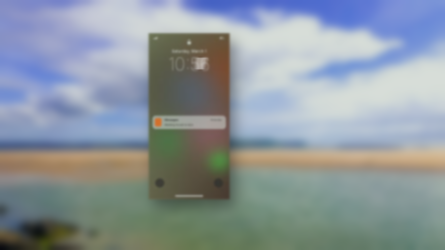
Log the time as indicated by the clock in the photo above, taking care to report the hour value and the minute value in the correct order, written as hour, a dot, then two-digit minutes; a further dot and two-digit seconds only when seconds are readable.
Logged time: 10.56
